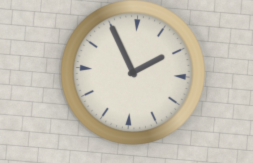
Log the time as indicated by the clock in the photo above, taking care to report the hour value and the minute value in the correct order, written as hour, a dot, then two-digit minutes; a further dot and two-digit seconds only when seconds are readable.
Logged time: 1.55
